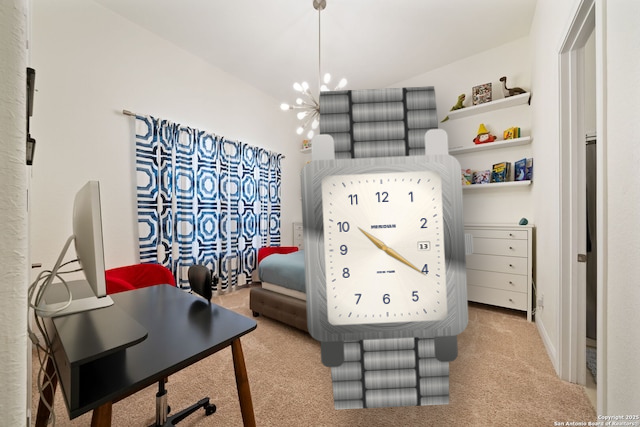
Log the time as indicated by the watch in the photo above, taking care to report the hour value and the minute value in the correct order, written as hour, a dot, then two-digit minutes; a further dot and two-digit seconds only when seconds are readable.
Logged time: 10.21
